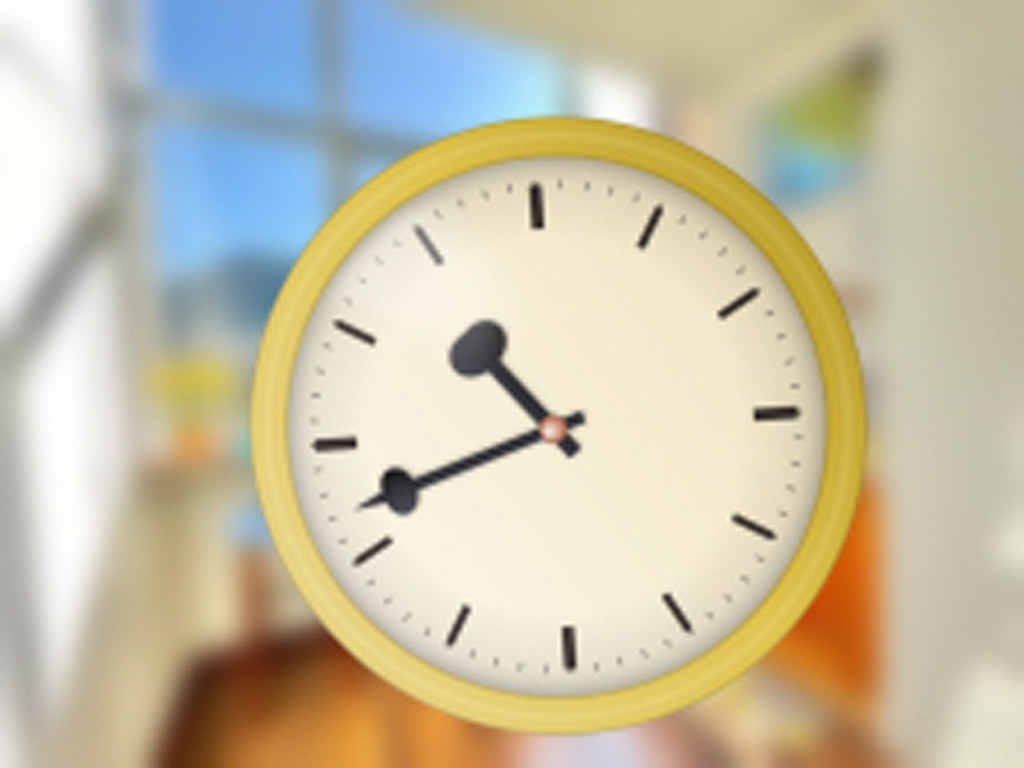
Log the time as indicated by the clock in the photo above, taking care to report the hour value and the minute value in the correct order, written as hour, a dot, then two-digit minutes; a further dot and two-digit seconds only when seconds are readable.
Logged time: 10.42
